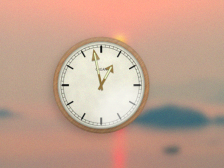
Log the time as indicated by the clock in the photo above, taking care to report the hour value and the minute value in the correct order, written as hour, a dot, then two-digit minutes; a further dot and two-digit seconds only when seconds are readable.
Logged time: 12.58
